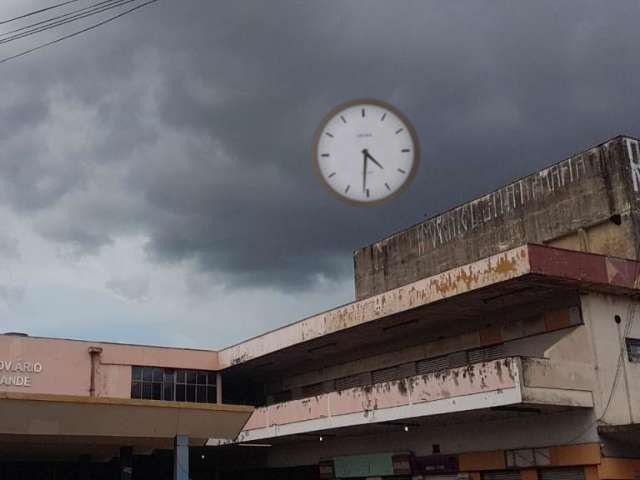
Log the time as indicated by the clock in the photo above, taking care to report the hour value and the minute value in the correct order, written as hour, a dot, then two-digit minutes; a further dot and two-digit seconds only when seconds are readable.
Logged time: 4.31
